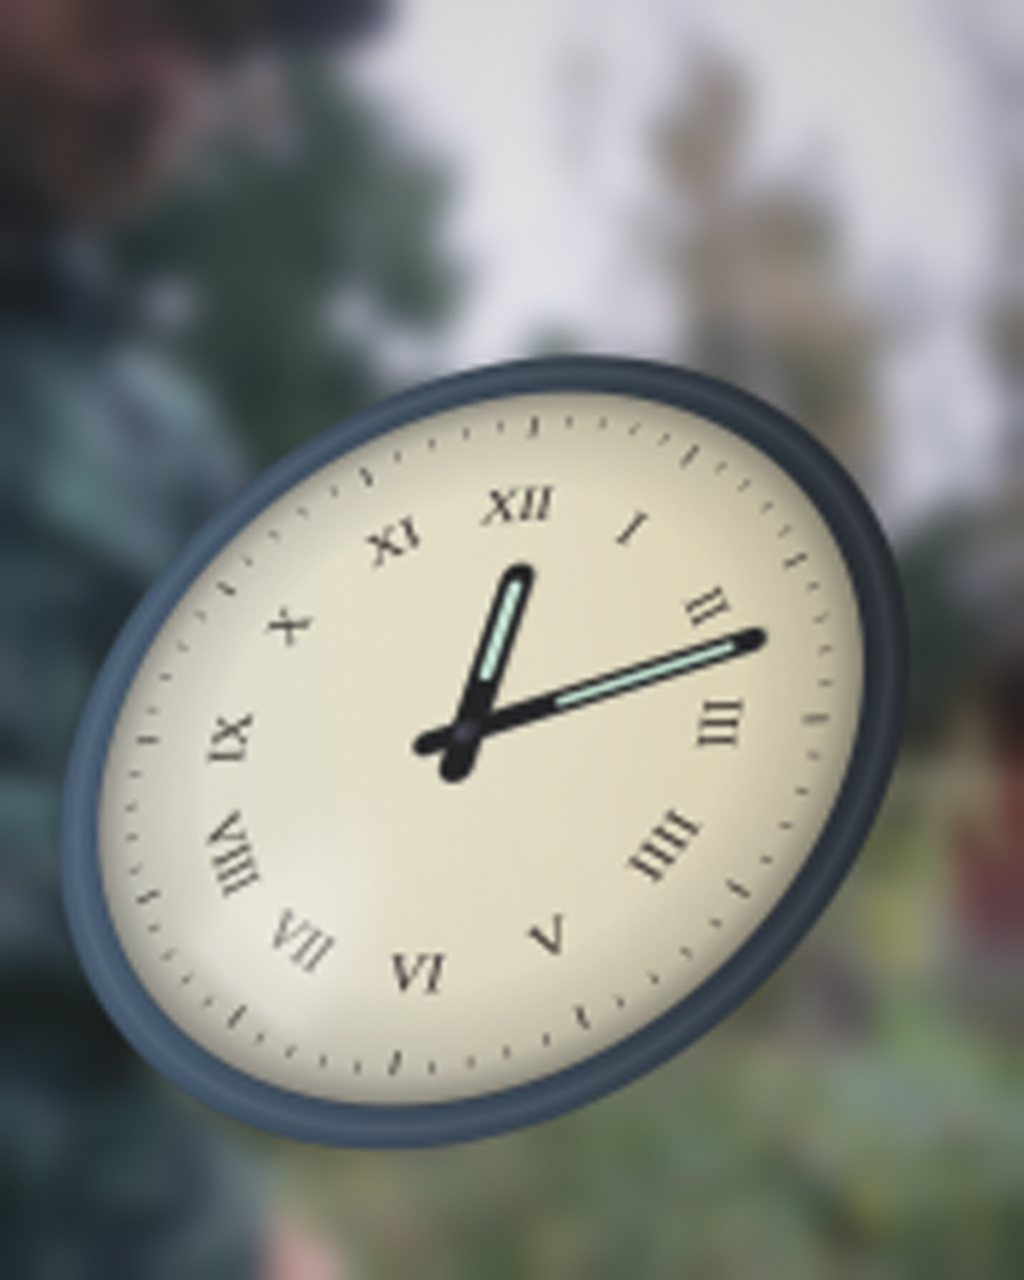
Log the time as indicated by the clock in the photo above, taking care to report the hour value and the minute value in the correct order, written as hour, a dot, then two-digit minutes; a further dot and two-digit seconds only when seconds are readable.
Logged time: 12.12
